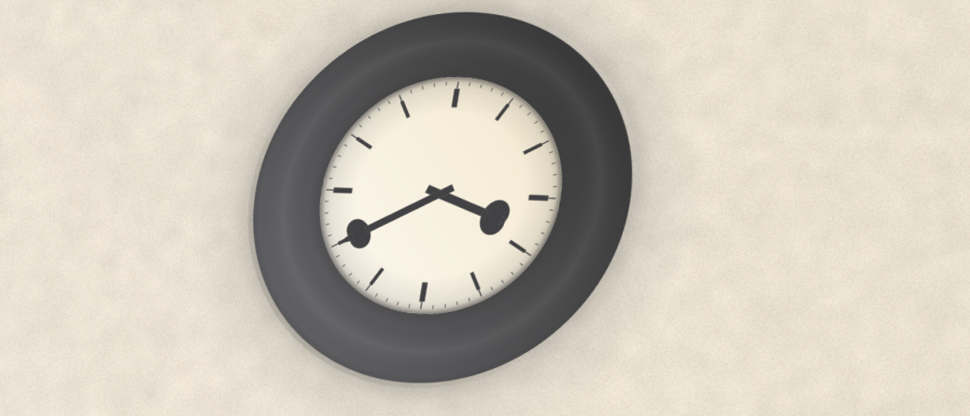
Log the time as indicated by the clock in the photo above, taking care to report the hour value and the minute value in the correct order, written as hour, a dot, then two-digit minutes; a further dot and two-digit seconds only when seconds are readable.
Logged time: 3.40
